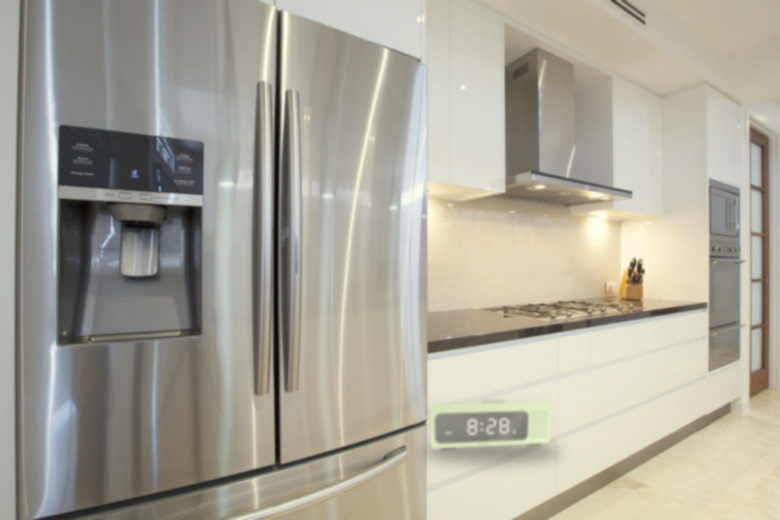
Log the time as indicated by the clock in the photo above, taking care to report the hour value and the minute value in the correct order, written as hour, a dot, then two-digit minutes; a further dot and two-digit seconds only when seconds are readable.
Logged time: 8.28
